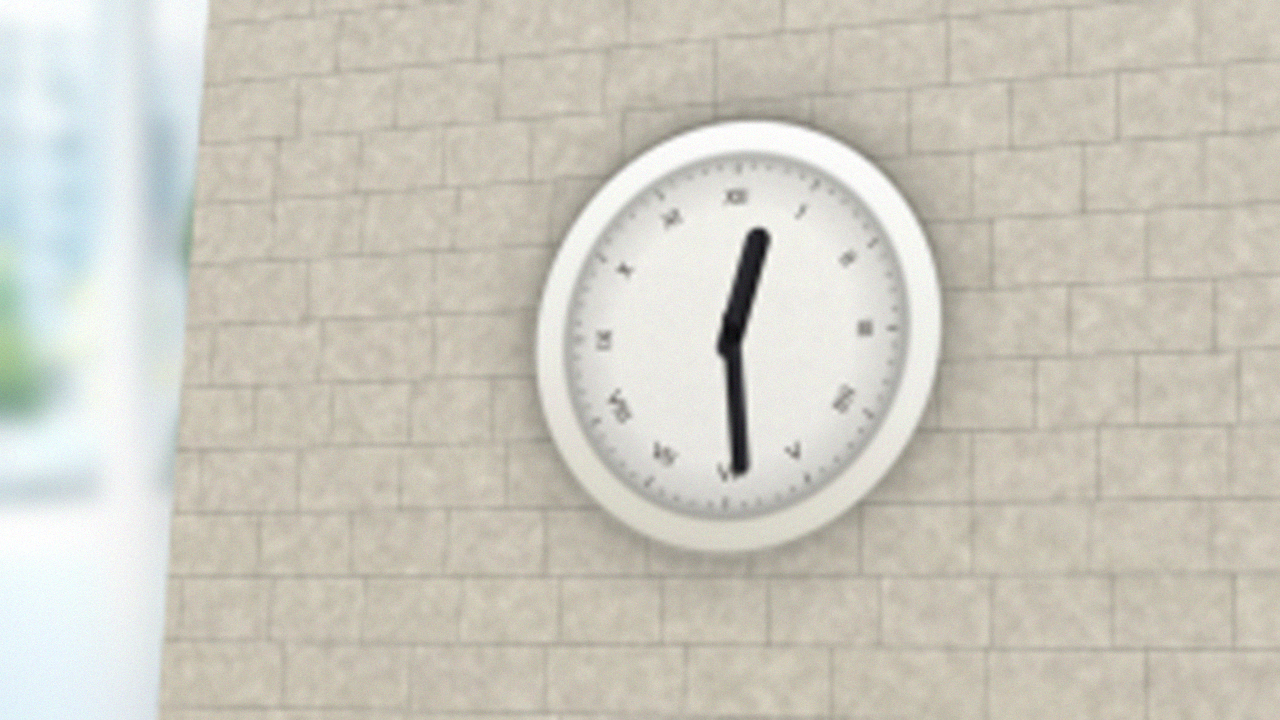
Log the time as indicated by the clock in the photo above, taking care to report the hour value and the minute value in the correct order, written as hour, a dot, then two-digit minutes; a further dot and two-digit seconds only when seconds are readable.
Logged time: 12.29
